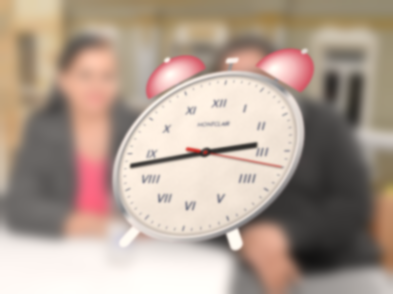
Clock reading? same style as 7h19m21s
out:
2h43m17s
